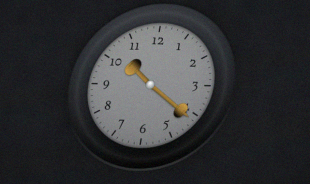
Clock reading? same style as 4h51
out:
10h21
